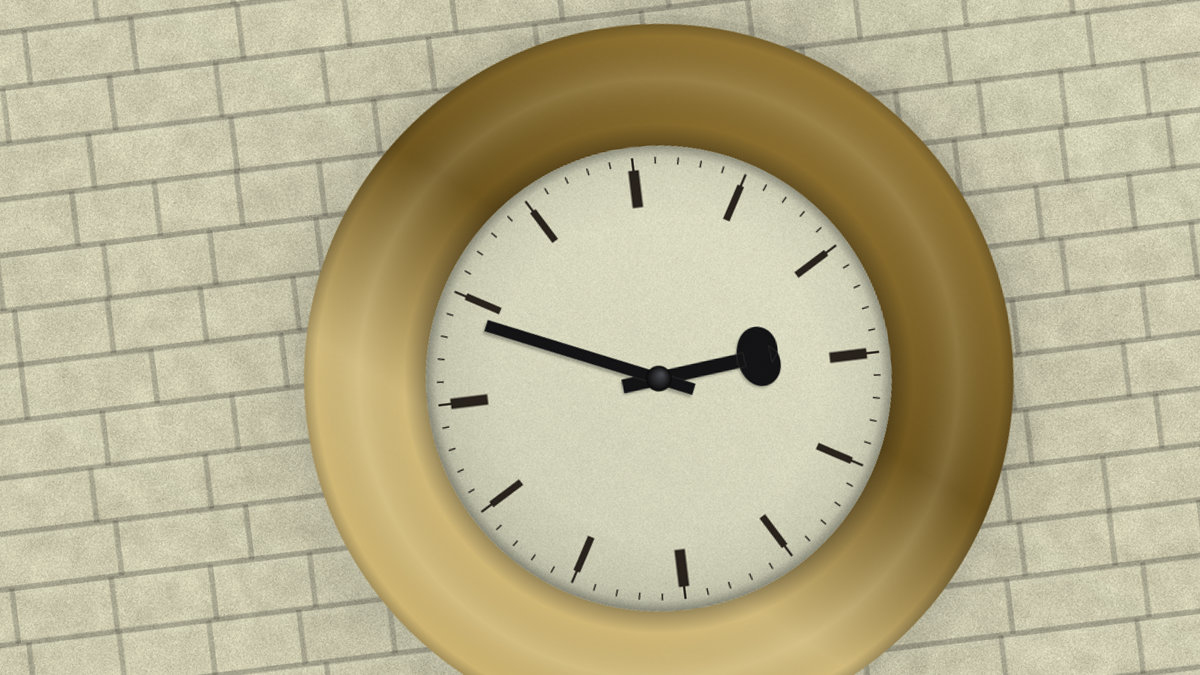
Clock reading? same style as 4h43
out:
2h49
